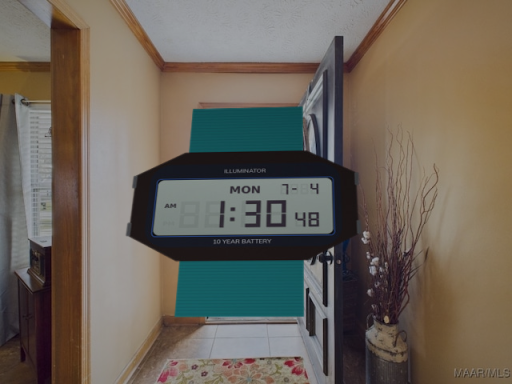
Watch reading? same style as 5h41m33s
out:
1h30m48s
